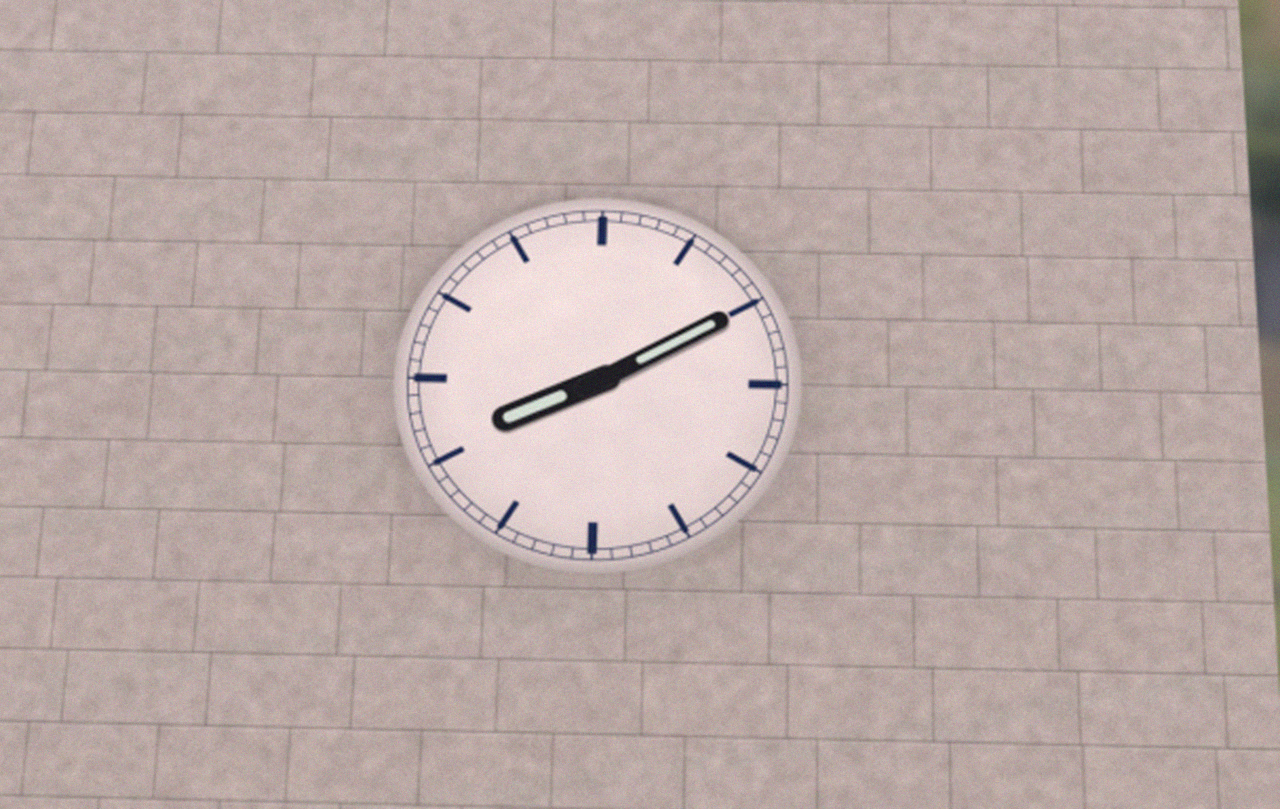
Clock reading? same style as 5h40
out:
8h10
